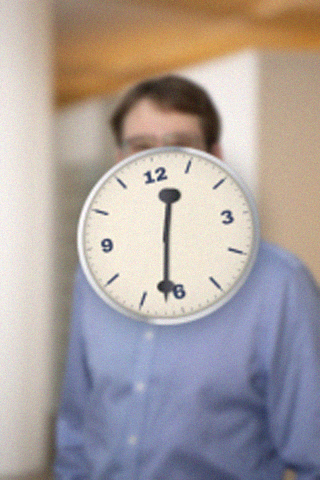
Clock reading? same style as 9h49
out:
12h32
